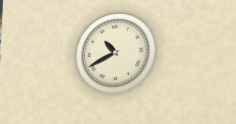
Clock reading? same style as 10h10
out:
10h41
